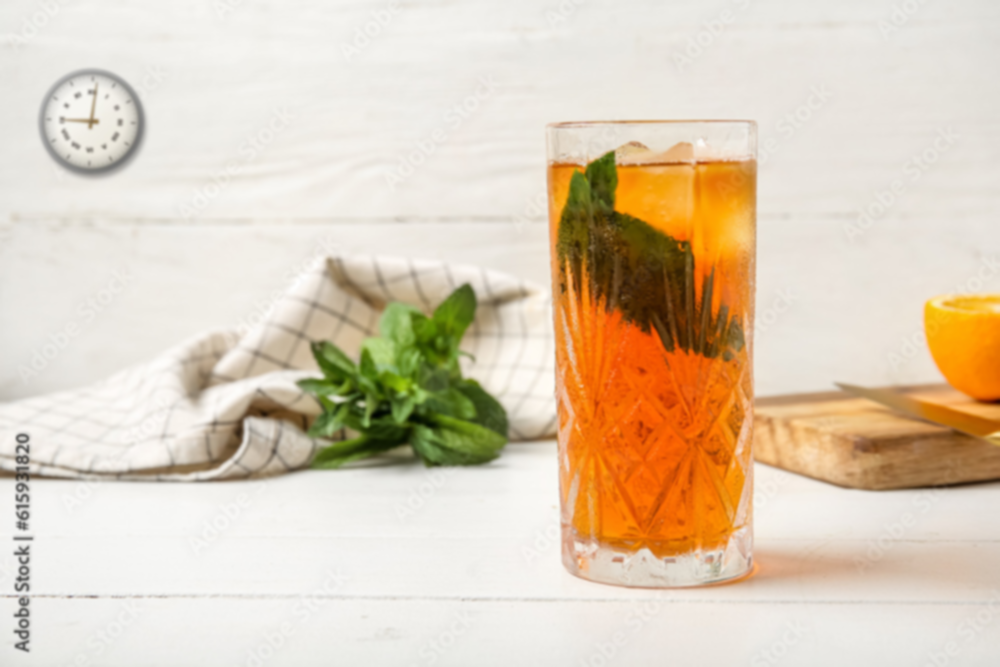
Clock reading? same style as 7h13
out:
9h01
